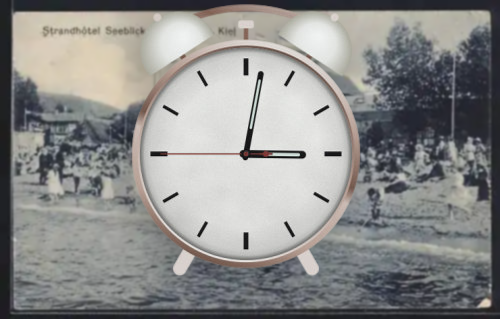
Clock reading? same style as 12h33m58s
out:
3h01m45s
